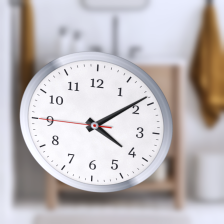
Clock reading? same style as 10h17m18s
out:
4h08m45s
